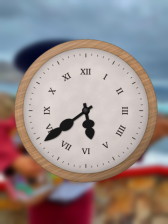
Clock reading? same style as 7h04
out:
5h39
